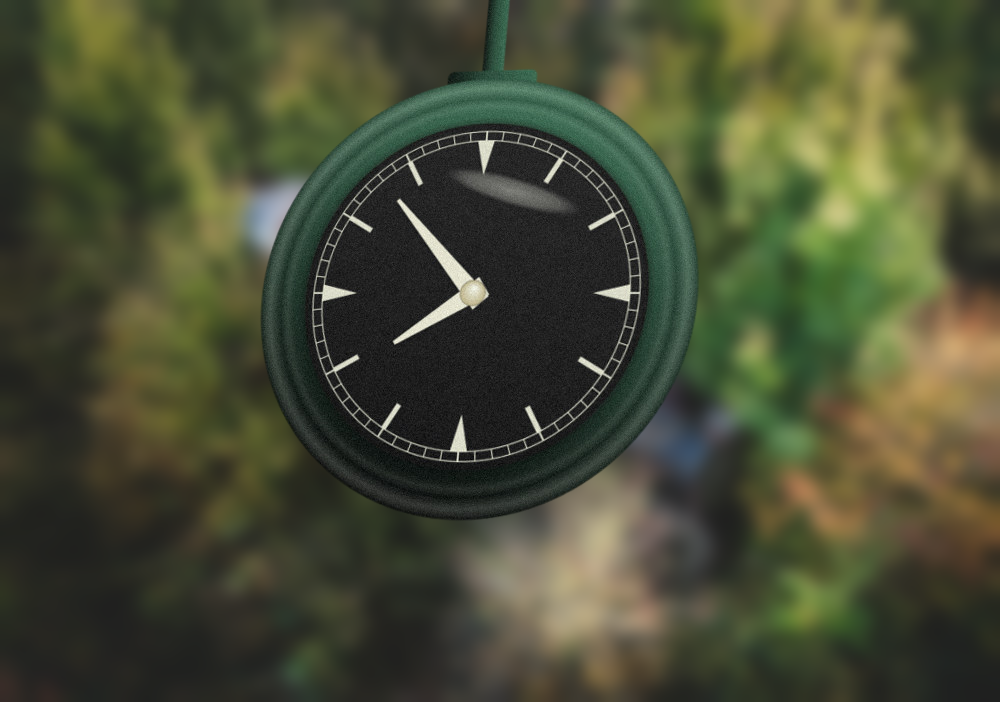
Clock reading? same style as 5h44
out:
7h53
